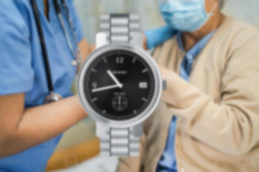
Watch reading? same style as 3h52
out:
10h43
